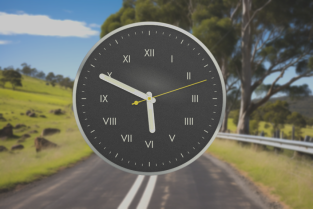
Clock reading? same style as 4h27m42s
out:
5h49m12s
